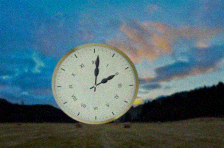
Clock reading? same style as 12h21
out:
2h01
